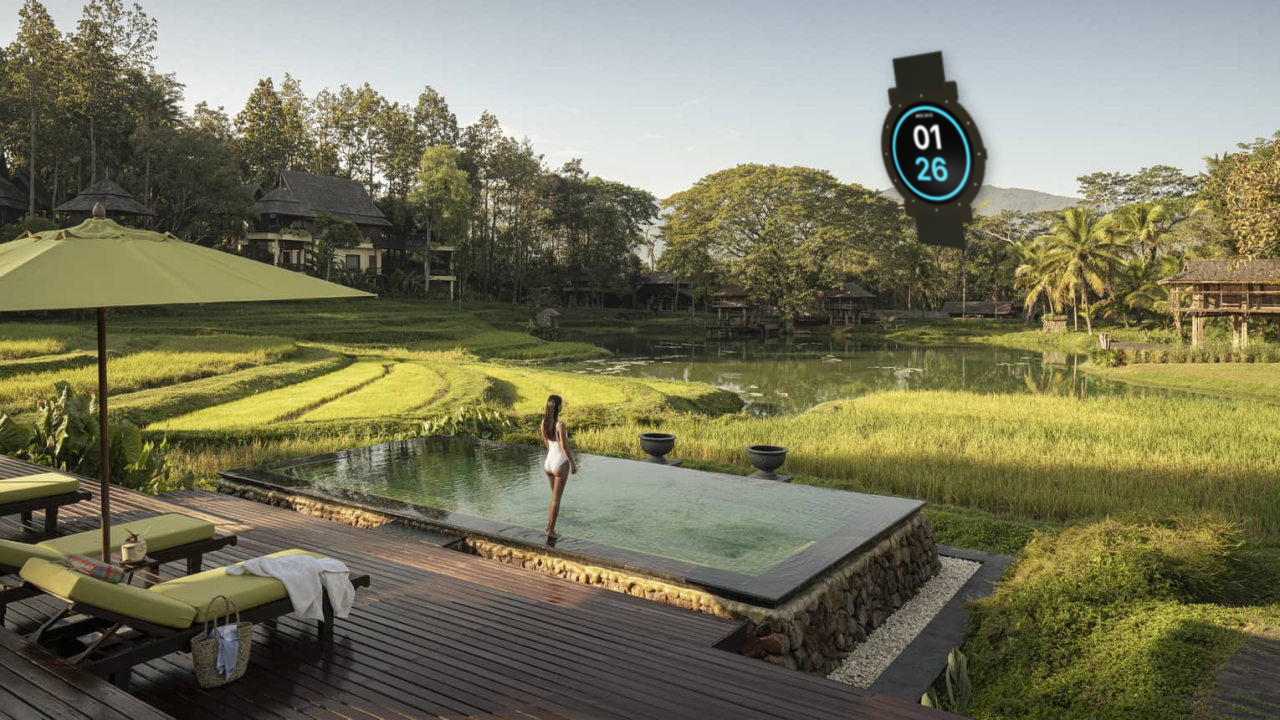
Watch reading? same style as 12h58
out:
1h26
